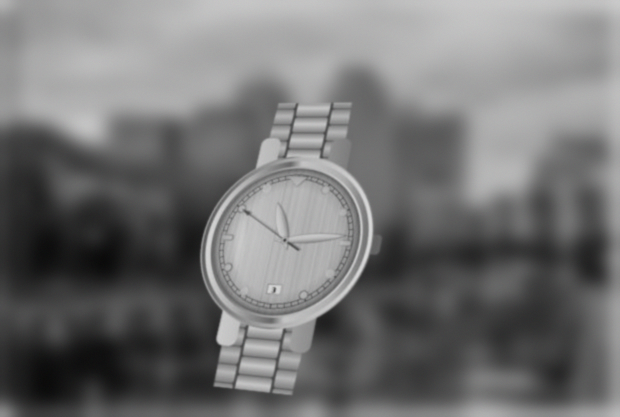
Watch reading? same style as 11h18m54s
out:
11h13m50s
